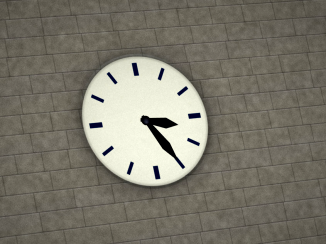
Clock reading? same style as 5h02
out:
3h25
